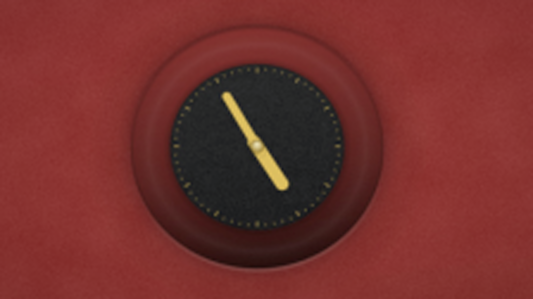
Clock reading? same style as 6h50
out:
4h55
